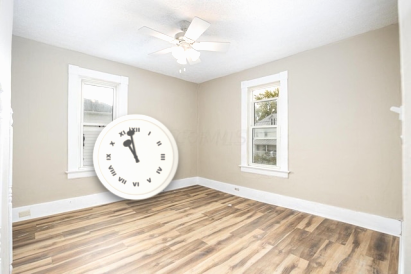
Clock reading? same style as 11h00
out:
10h58
